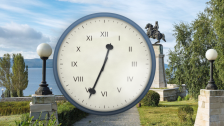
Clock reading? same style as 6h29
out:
12h34
